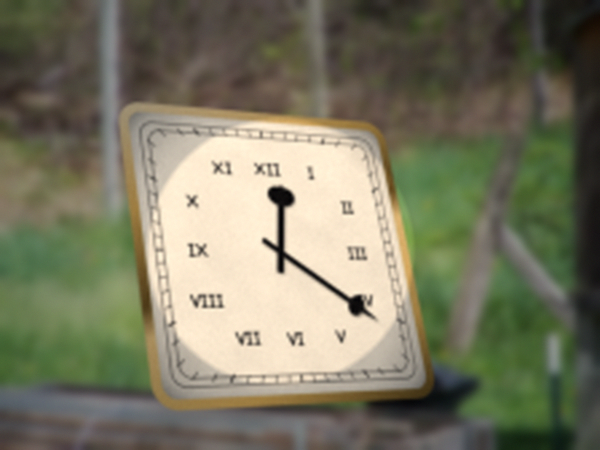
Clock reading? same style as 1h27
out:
12h21
